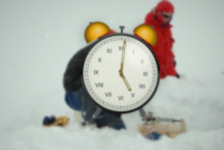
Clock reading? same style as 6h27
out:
5h01
